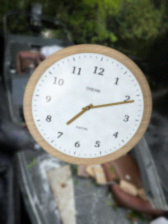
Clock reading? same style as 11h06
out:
7h11
